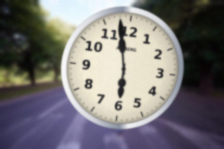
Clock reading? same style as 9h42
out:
5h58
